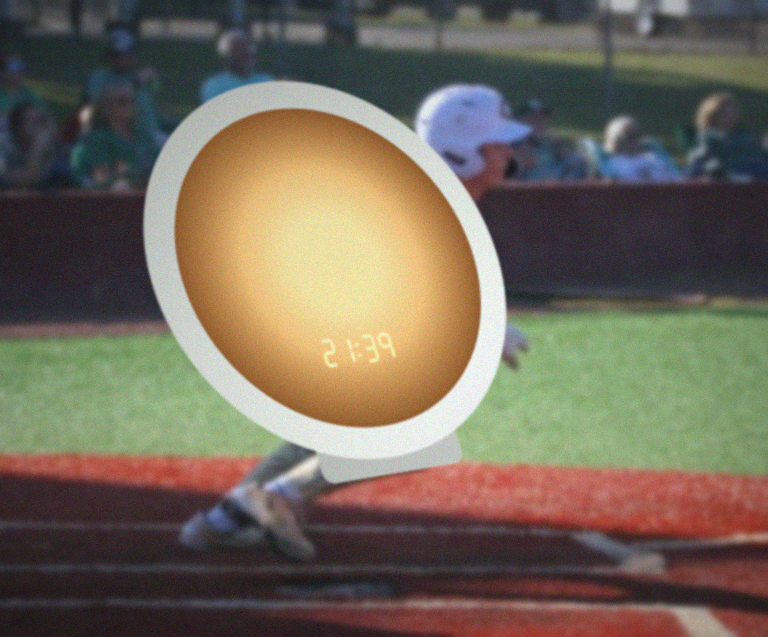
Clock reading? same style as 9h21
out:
21h39
